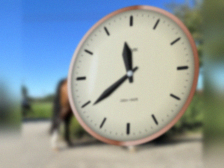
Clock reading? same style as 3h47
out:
11h39
